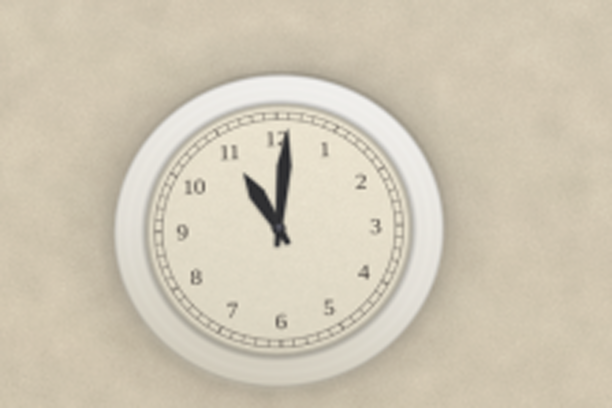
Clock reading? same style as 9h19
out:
11h01
